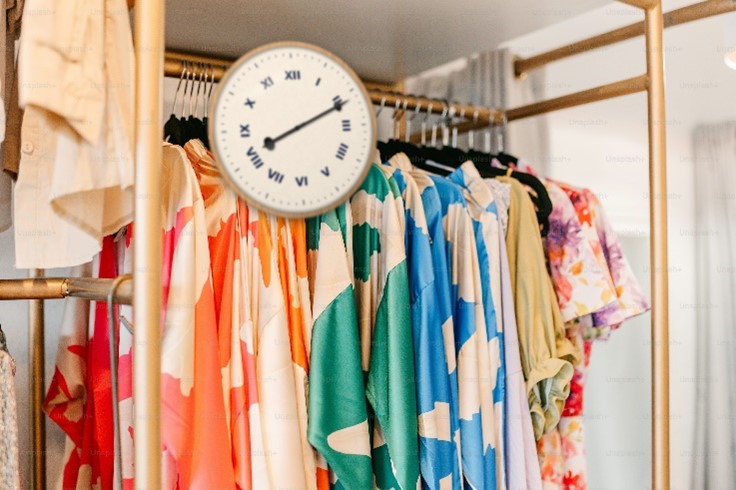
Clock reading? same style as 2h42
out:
8h11
